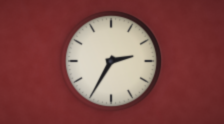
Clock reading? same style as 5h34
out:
2h35
